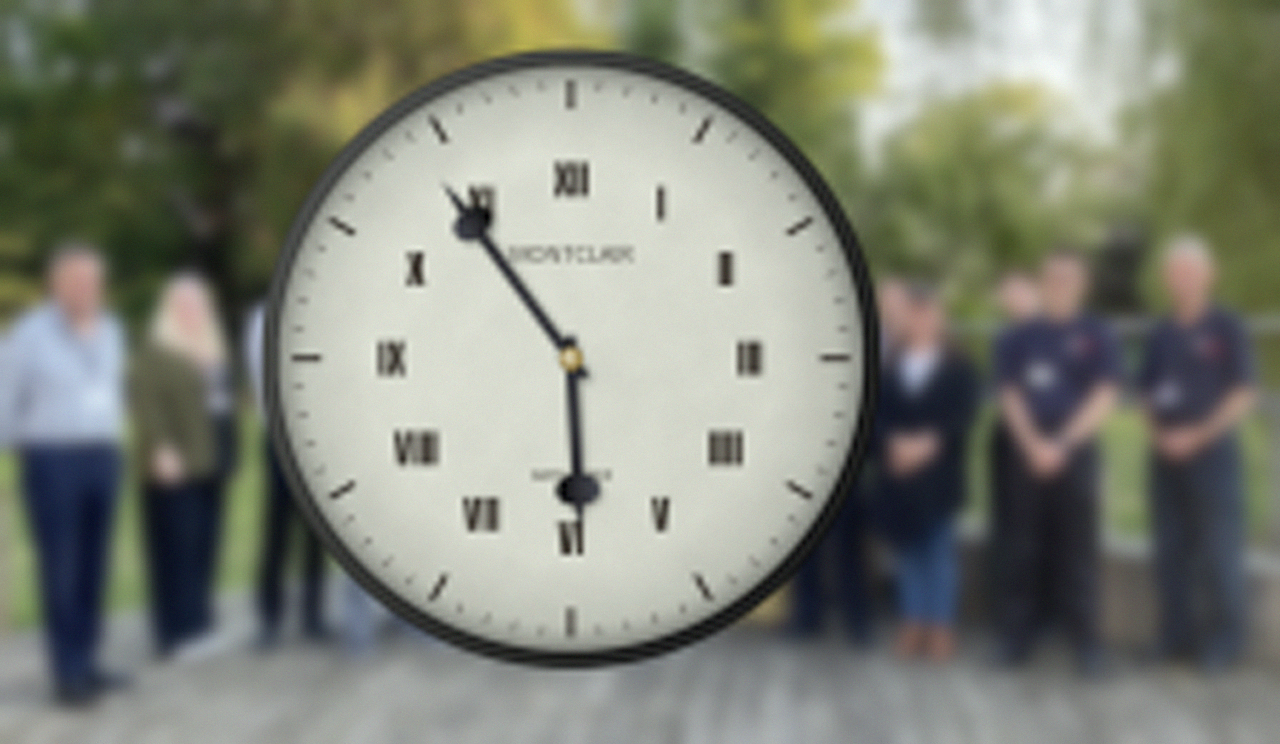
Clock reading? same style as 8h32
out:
5h54
